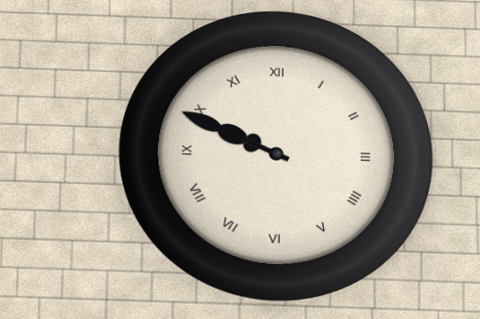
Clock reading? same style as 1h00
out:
9h49
